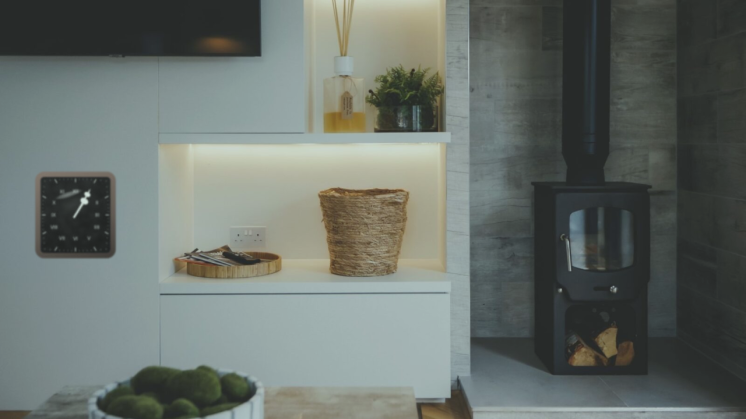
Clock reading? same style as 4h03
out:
1h05
